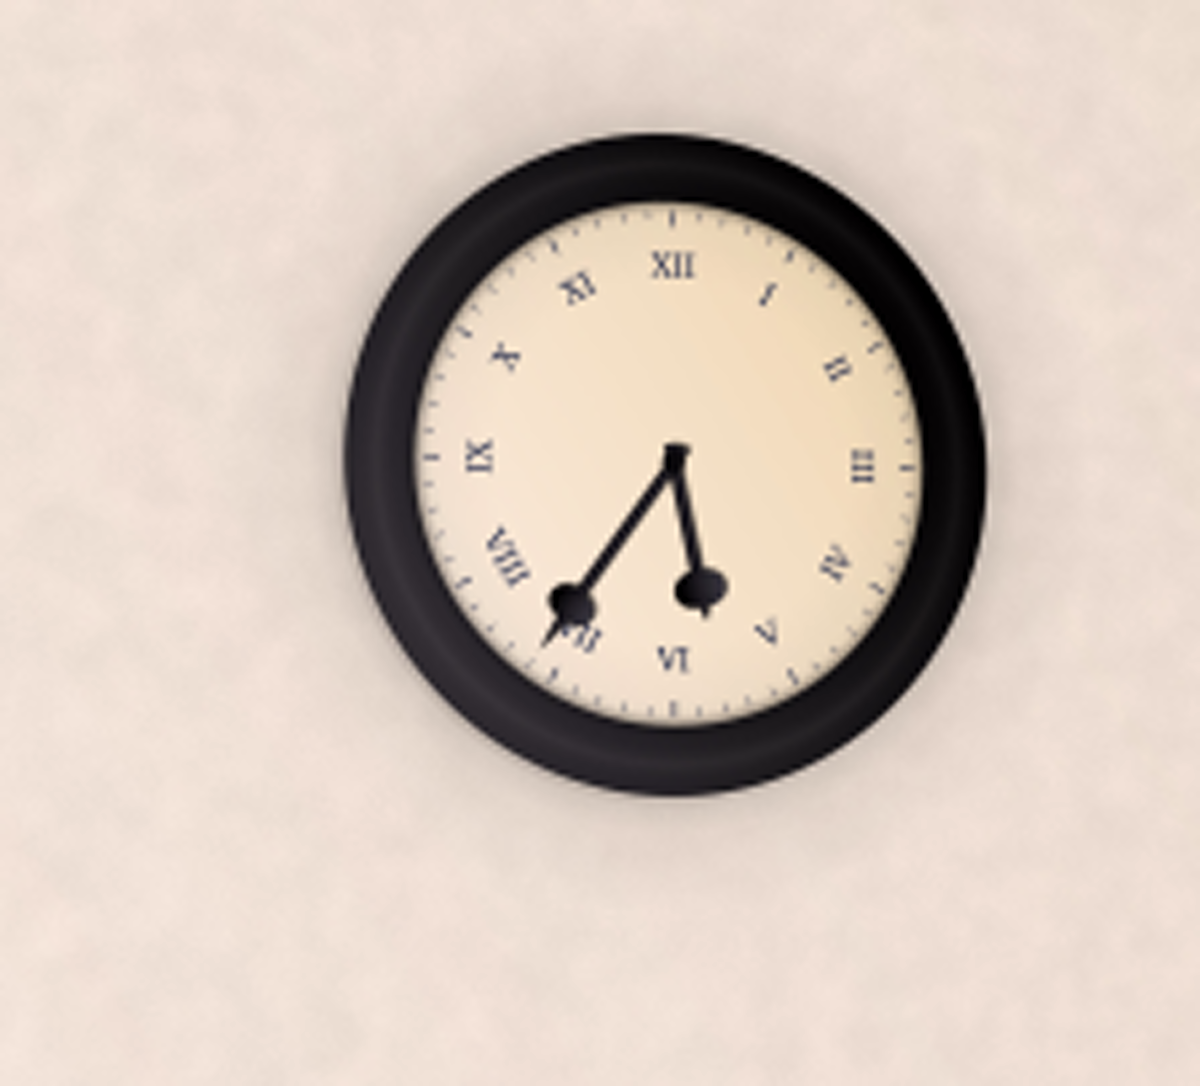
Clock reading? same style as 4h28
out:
5h36
